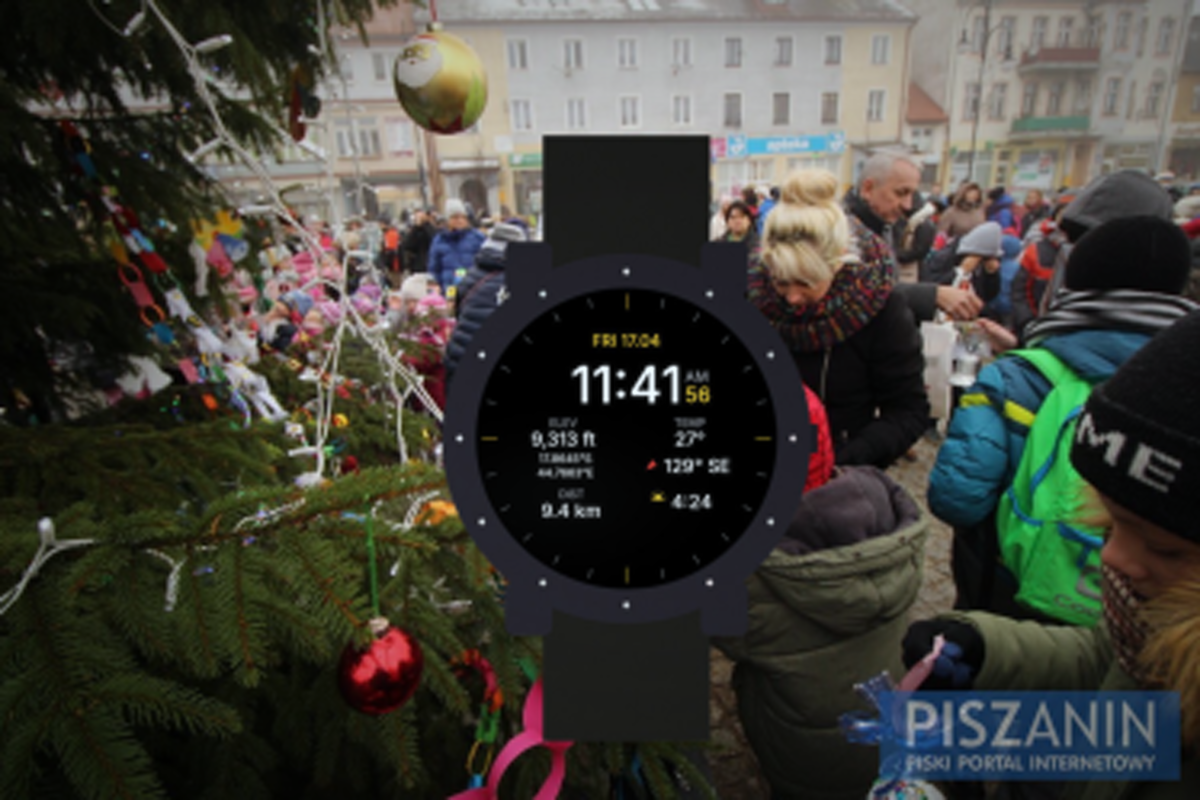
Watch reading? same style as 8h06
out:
11h41
